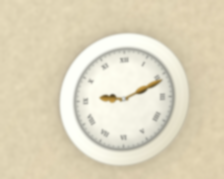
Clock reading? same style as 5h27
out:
9h11
